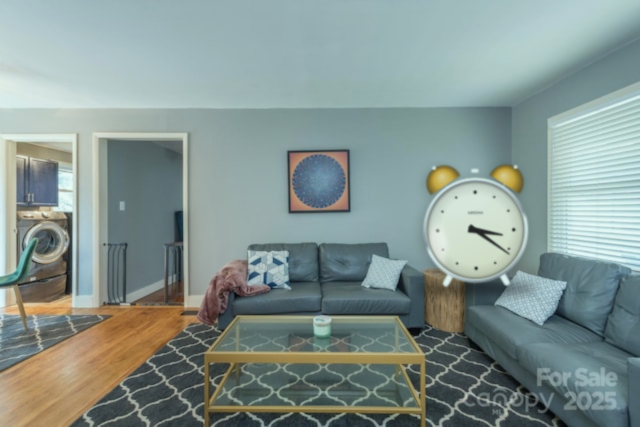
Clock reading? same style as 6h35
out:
3h21
